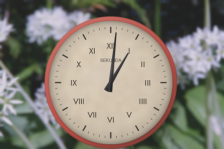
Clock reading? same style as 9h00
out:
1h01
